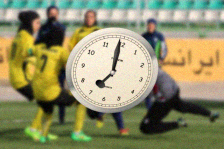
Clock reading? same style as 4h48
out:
6h59
